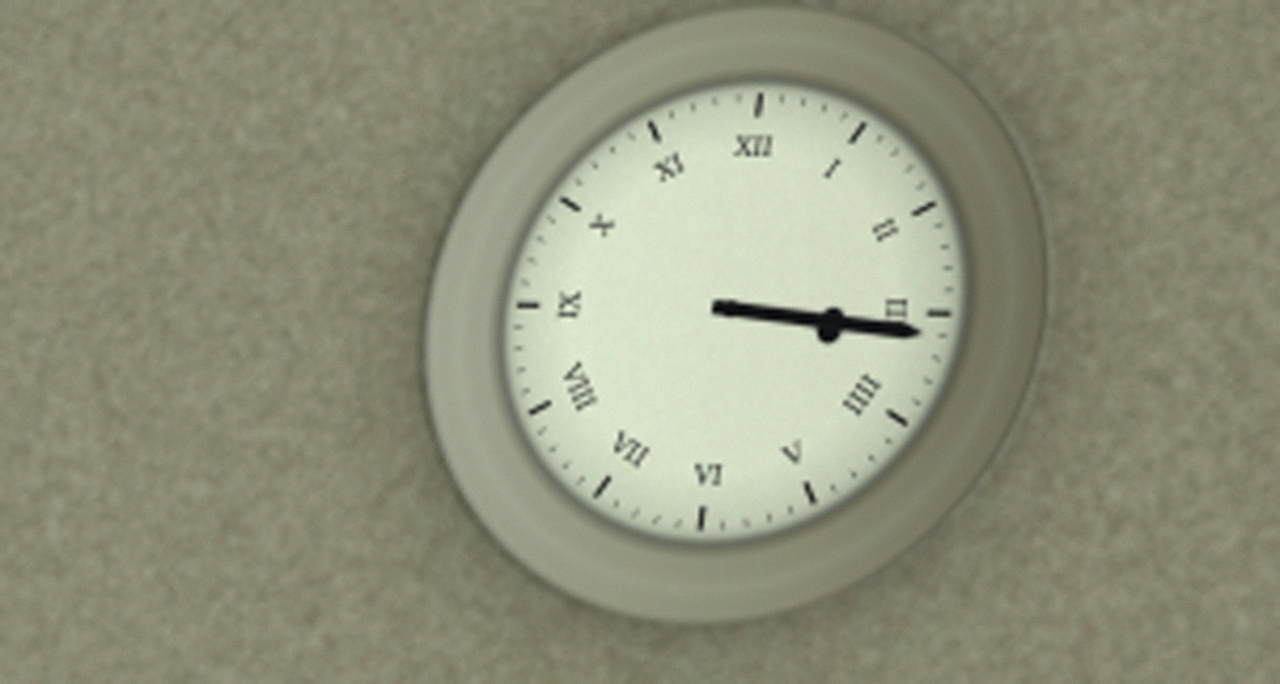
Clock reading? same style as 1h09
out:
3h16
